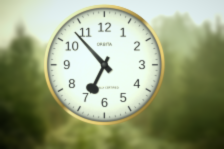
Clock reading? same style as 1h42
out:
6h53
